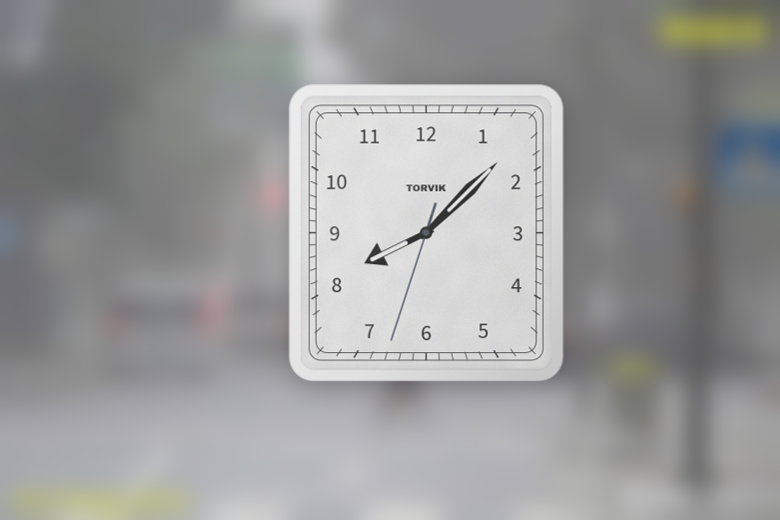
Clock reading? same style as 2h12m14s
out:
8h07m33s
